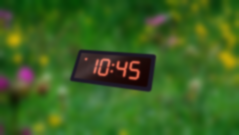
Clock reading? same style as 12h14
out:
10h45
